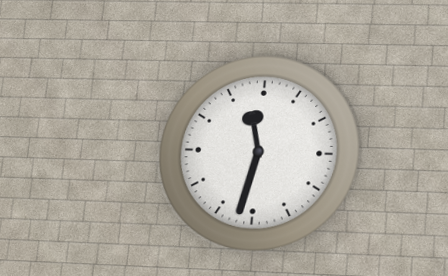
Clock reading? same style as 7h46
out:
11h32
